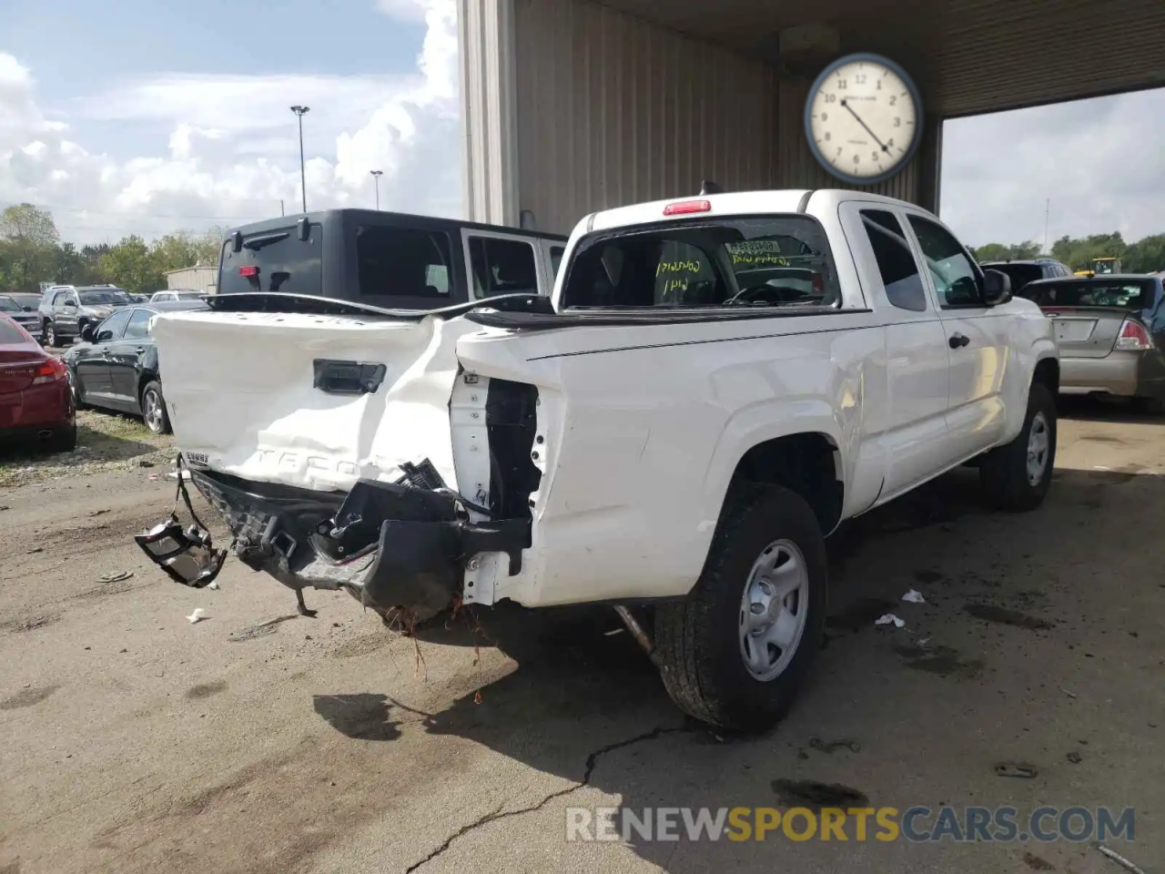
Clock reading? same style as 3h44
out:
10h22
